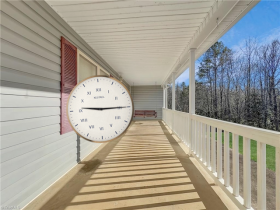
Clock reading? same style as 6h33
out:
9h15
